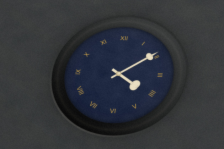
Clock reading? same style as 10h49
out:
4h09
